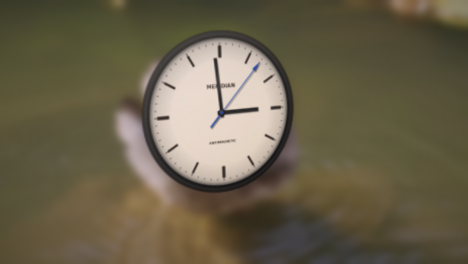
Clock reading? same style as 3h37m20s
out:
2h59m07s
